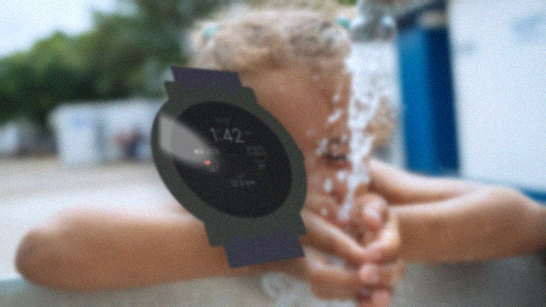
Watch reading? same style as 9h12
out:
1h42
